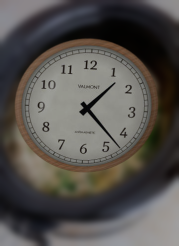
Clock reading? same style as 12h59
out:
1h23
